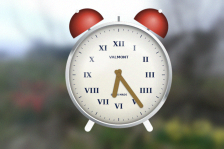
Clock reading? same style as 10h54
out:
6h24
